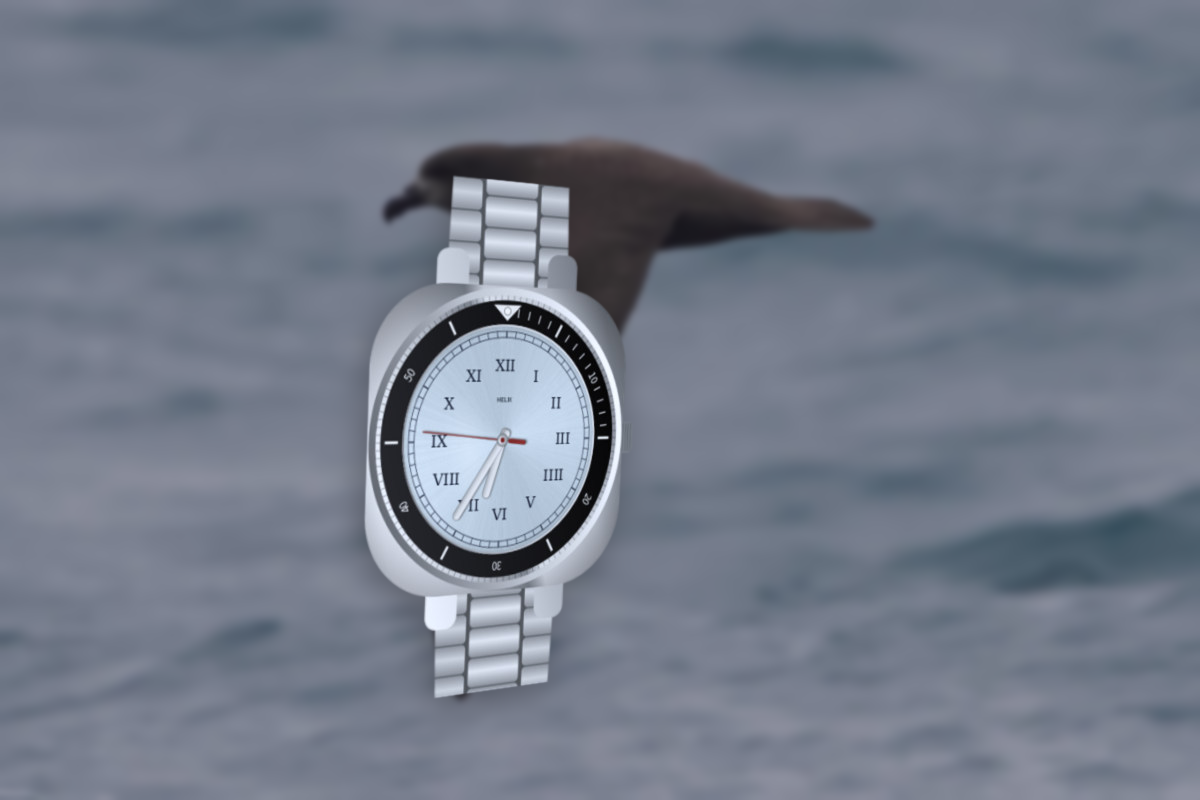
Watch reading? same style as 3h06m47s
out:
6h35m46s
